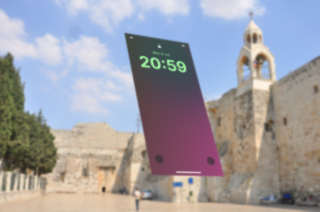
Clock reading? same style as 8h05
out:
20h59
